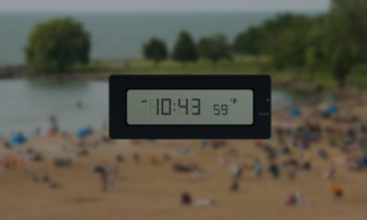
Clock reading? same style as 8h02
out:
10h43
